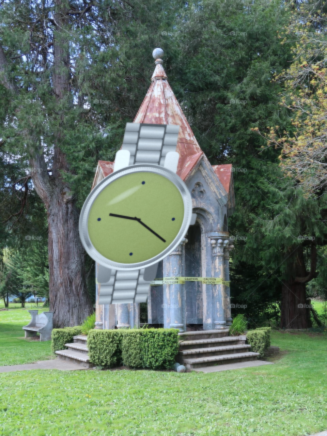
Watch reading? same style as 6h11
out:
9h21
